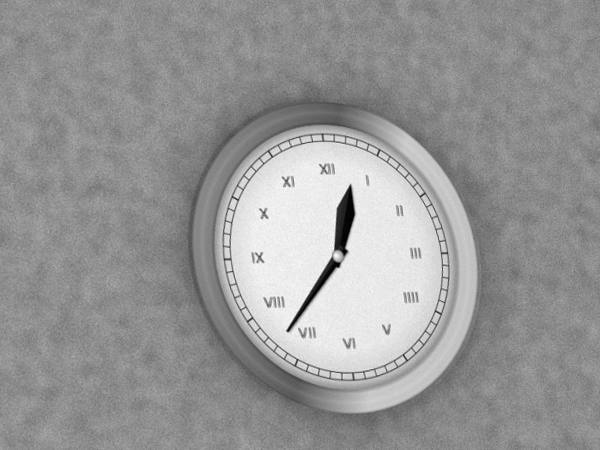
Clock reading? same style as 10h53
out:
12h37
